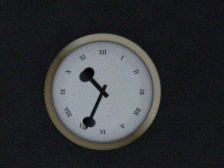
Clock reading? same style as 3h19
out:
10h34
